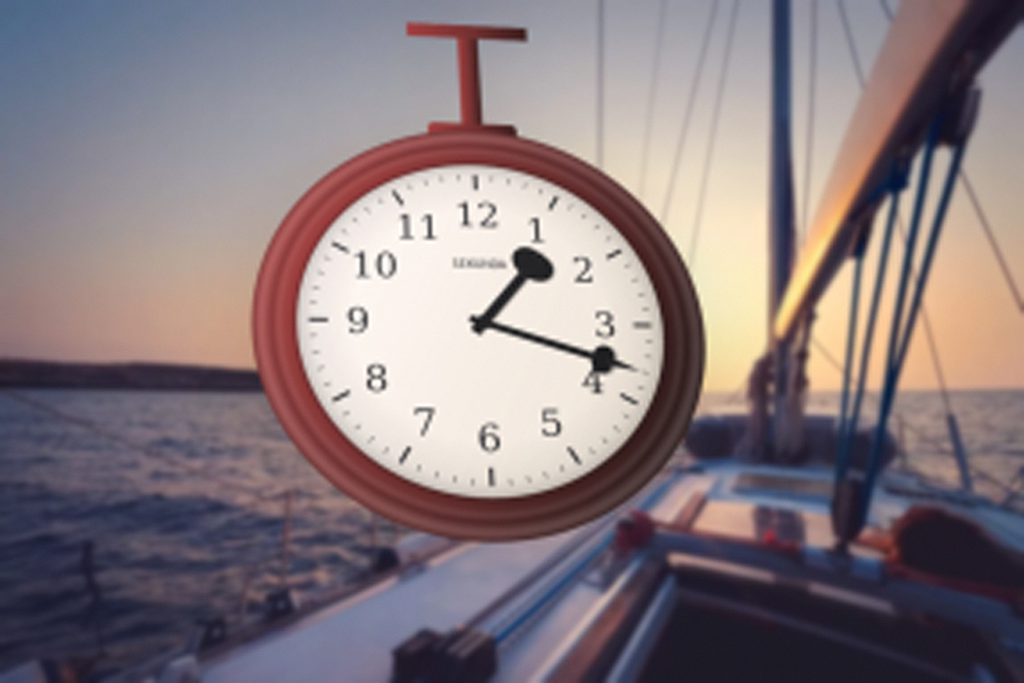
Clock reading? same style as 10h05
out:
1h18
